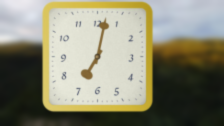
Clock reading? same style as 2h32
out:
7h02
